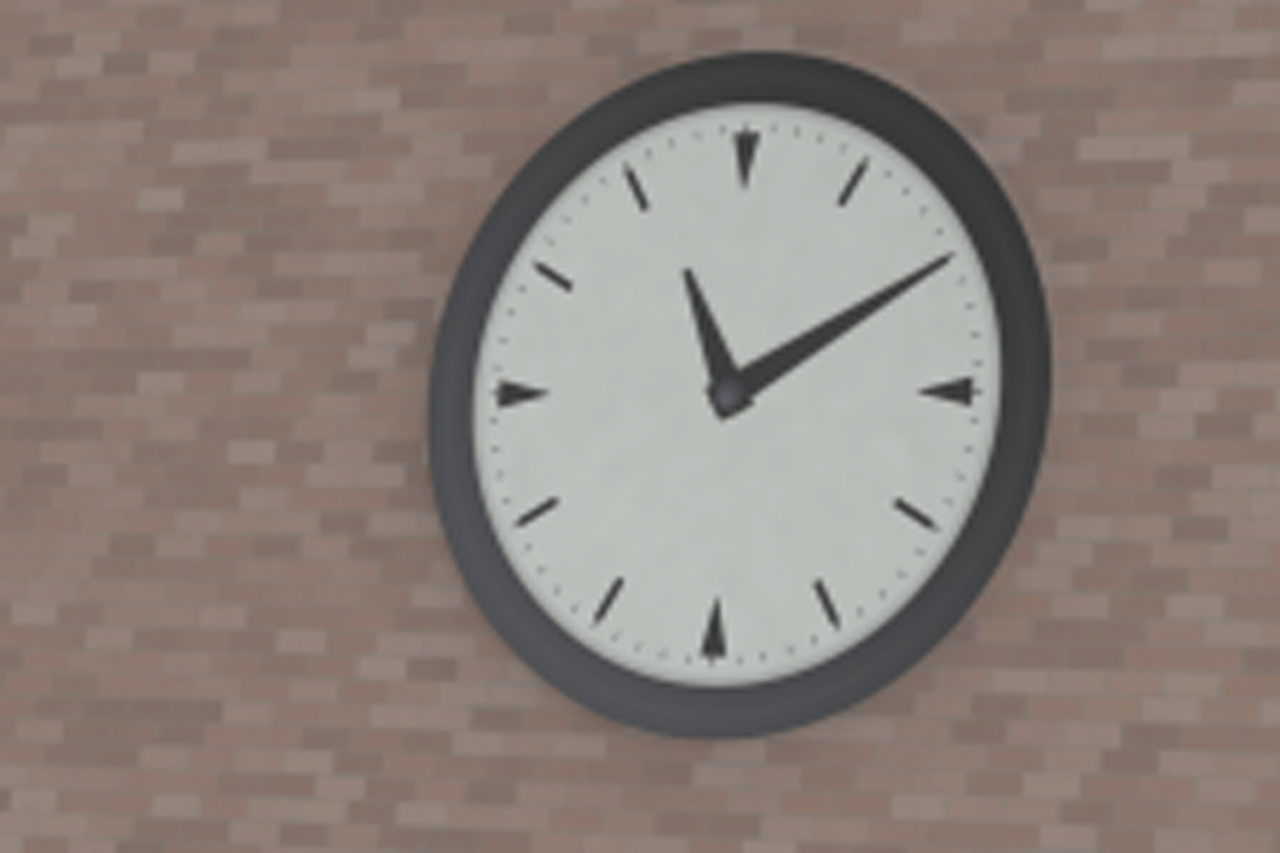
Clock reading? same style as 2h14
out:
11h10
